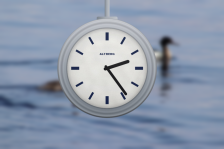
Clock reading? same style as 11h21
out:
2h24
